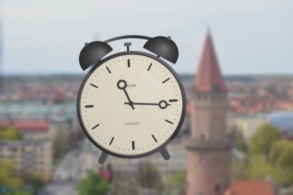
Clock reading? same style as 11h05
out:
11h16
